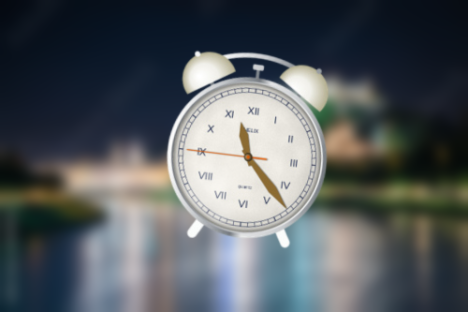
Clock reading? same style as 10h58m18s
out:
11h22m45s
